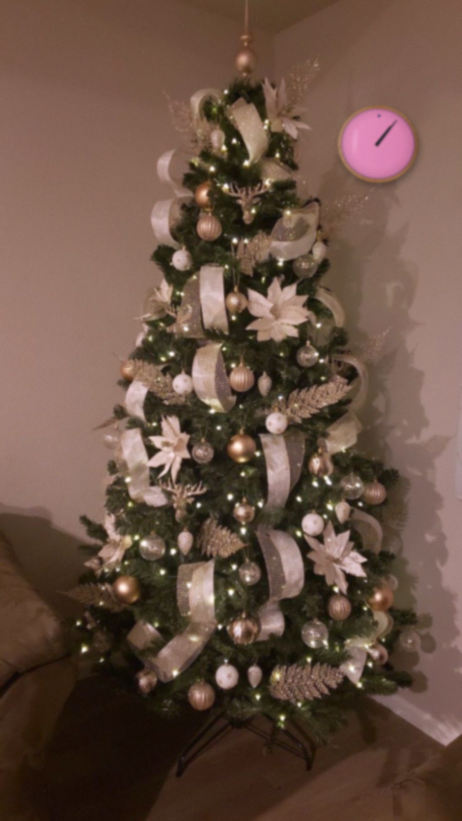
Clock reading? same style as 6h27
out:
1h06
